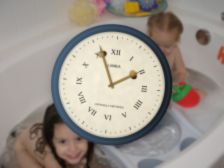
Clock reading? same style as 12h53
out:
1h56
